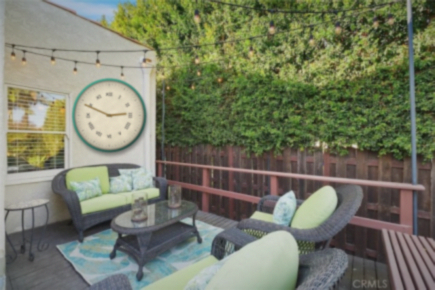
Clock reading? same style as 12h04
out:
2h49
